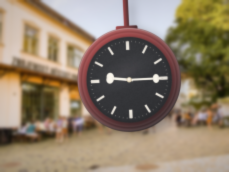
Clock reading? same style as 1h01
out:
9h15
